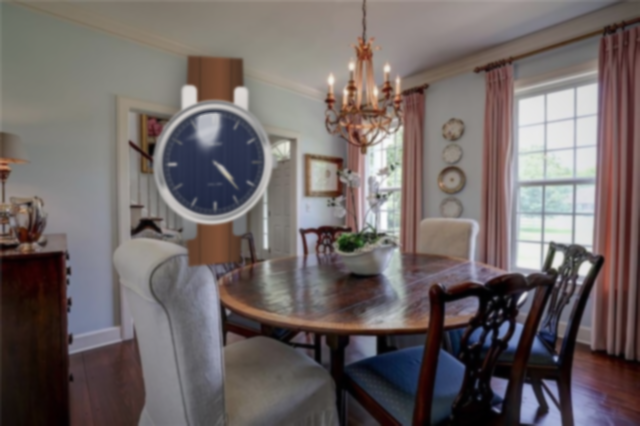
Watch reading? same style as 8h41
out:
4h23
